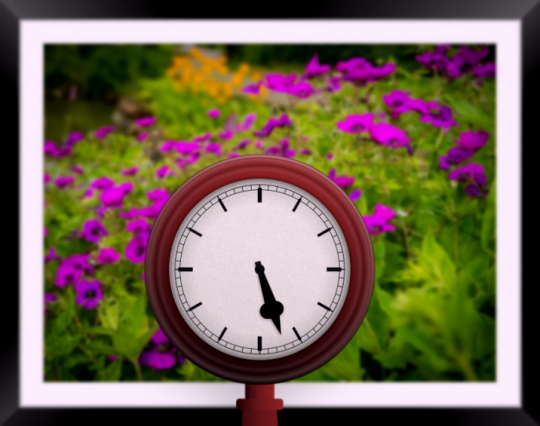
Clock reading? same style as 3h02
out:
5h27
